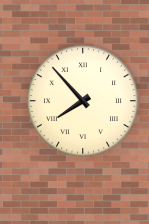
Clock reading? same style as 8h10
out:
7h53
